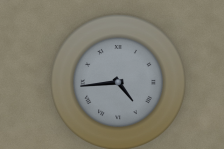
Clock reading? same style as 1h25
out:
4h44
